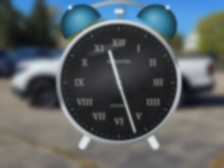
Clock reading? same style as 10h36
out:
11h27
